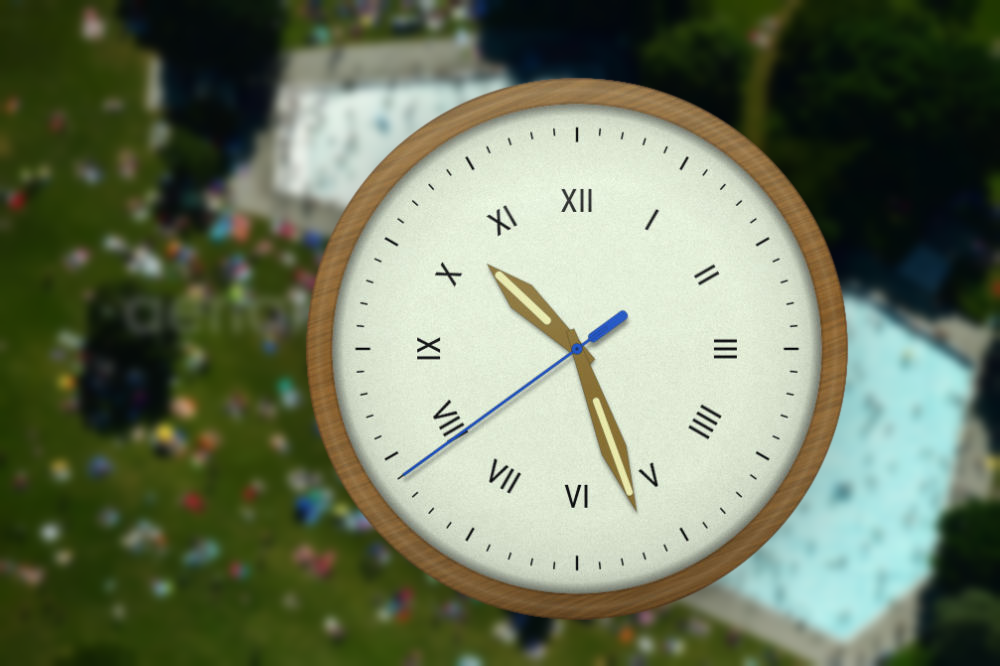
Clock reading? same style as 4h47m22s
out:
10h26m39s
